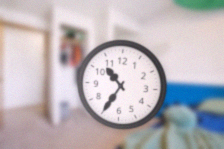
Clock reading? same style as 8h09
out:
10h35
